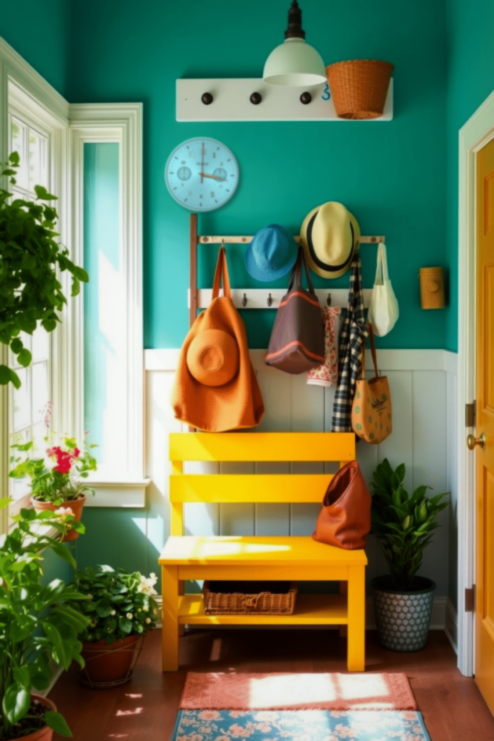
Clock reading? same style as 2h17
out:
3h17
